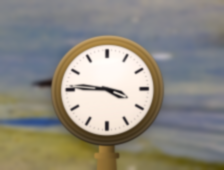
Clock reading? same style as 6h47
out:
3h46
